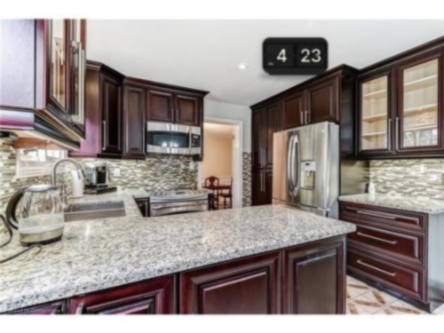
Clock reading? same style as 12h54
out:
4h23
